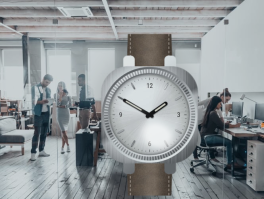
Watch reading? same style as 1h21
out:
1h50
